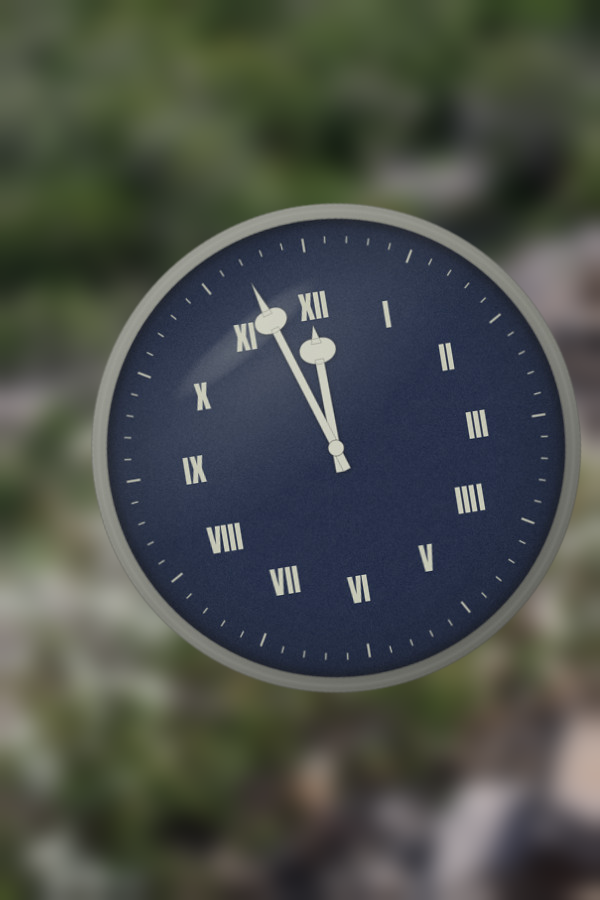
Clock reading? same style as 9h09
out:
11h57
